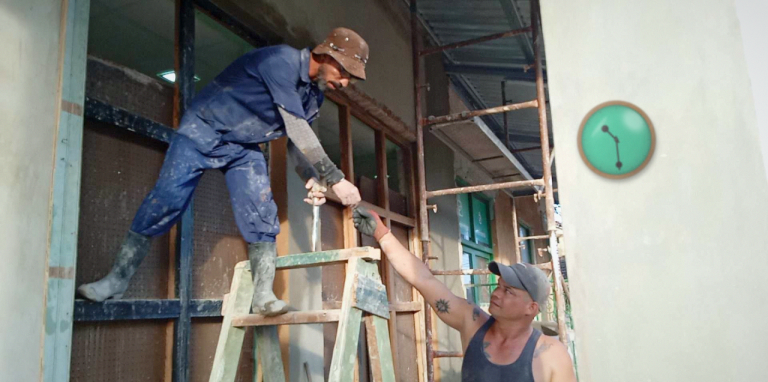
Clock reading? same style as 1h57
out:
10h29
